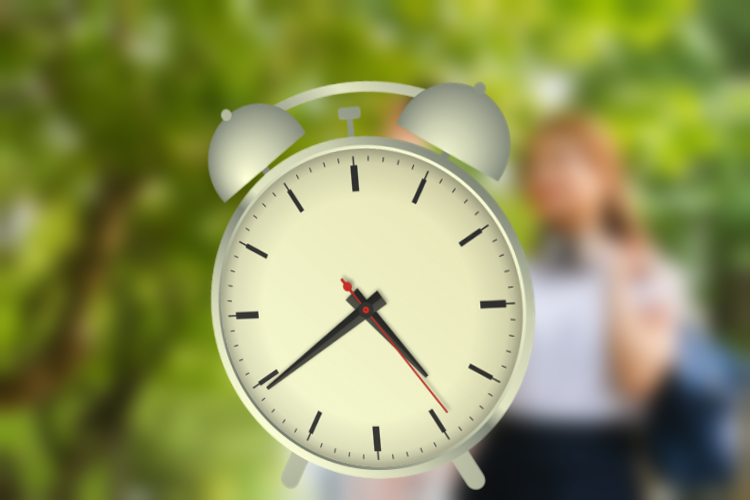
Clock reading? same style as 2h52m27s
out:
4h39m24s
